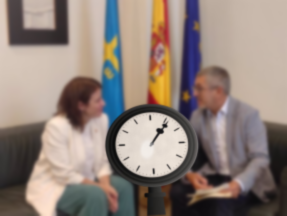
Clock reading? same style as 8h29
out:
1h06
